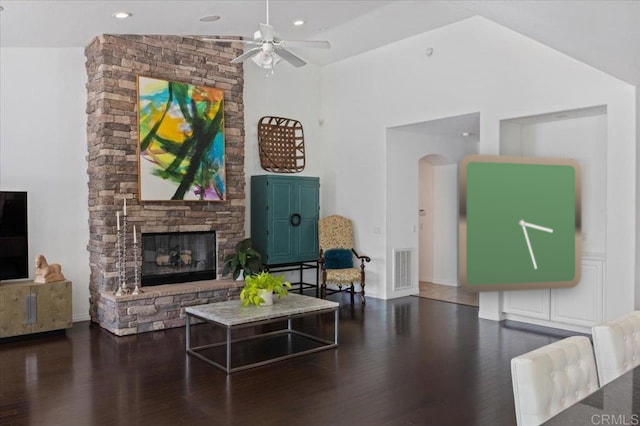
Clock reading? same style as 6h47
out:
3h27
